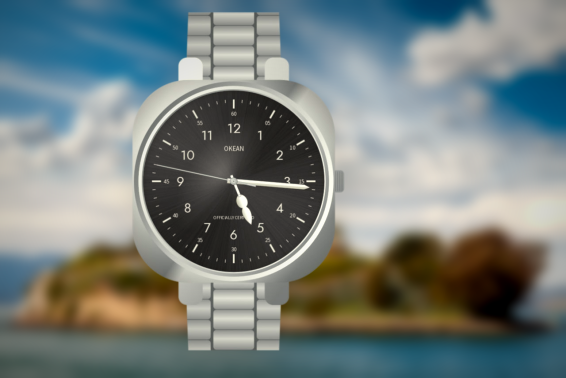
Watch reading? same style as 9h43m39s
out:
5h15m47s
